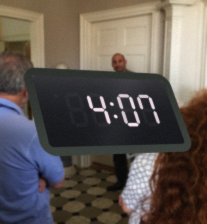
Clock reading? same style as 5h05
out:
4h07
